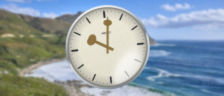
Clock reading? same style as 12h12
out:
10h01
